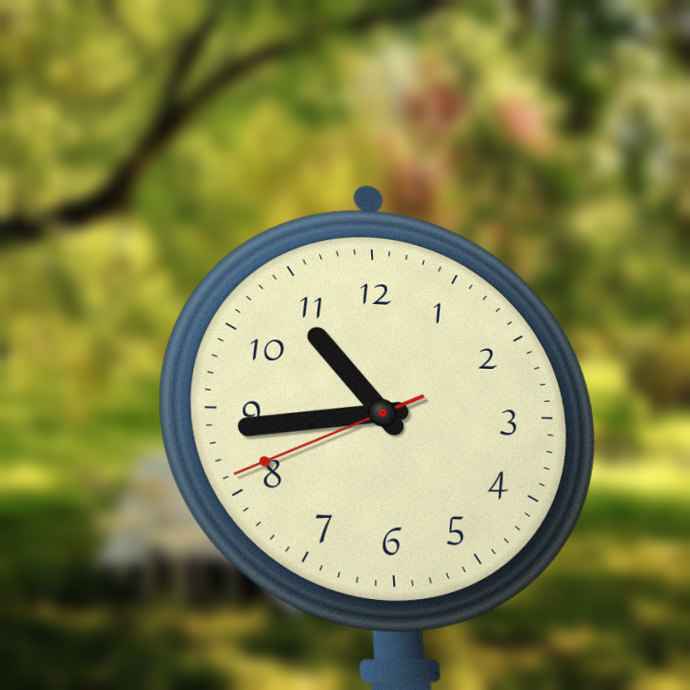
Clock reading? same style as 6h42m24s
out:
10h43m41s
